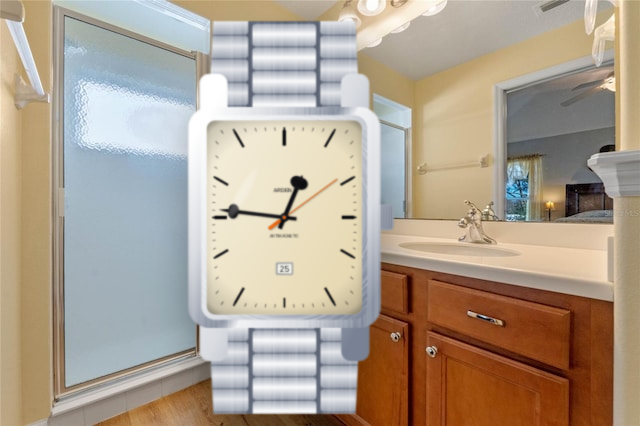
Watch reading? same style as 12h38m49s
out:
12h46m09s
